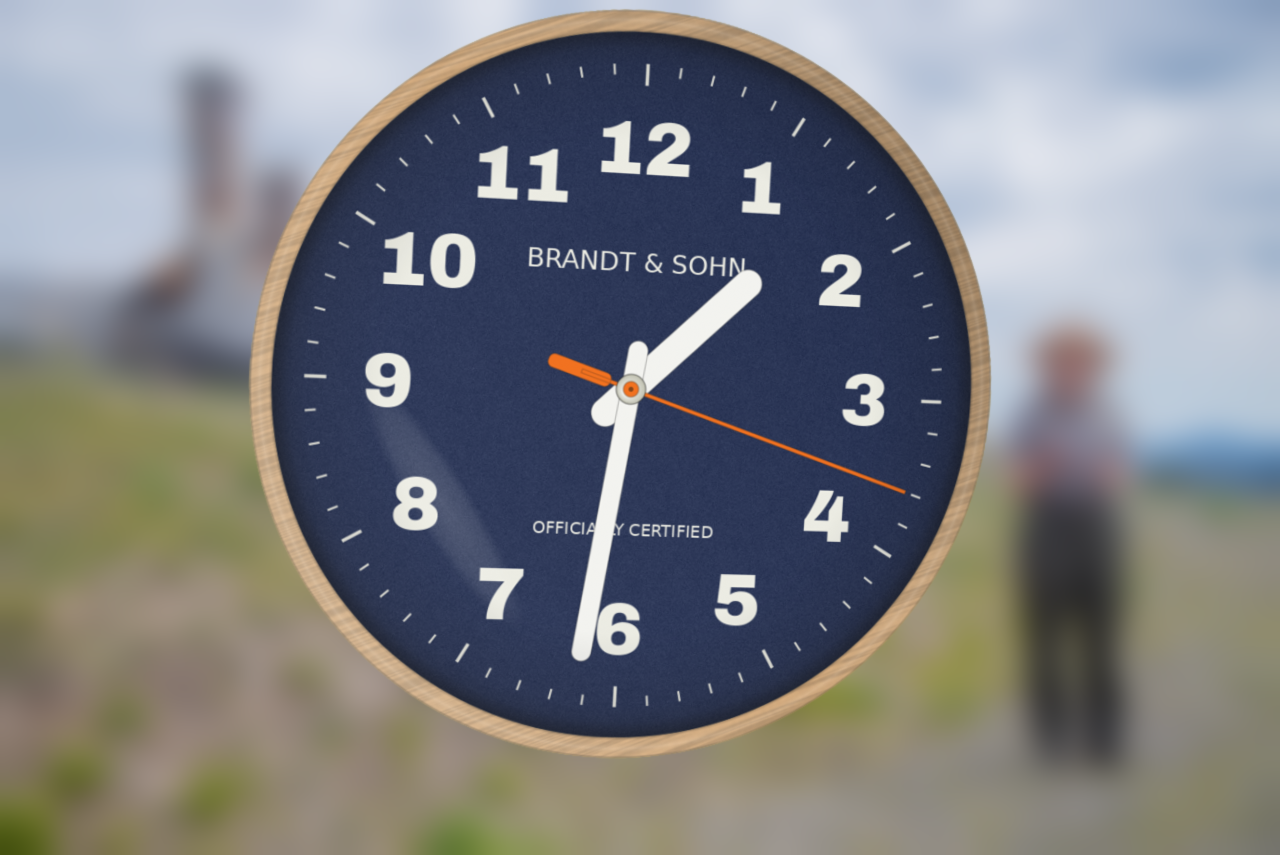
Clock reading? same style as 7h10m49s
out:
1h31m18s
